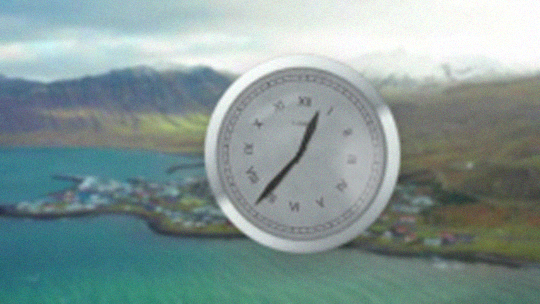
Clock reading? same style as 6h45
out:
12h36
